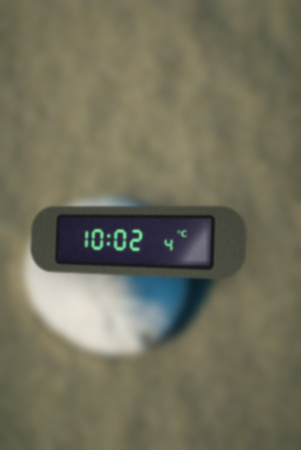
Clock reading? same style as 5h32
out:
10h02
